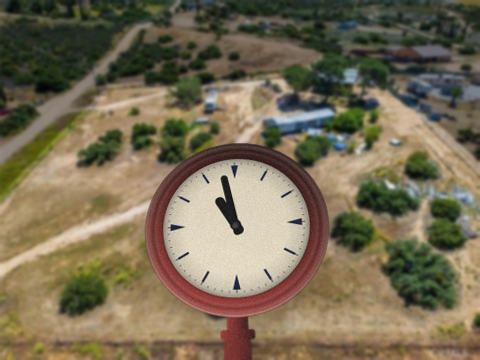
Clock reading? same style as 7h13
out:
10h58
